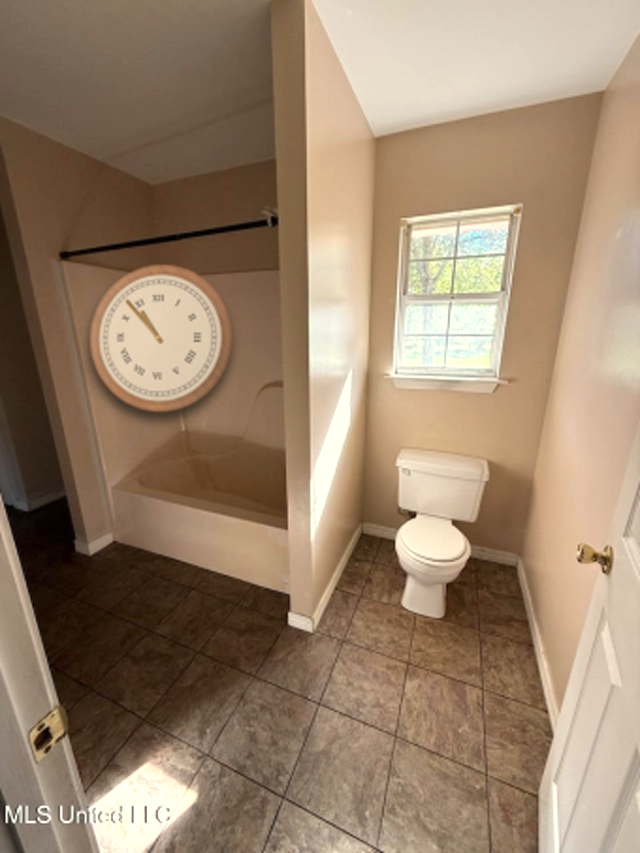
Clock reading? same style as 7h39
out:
10h53
